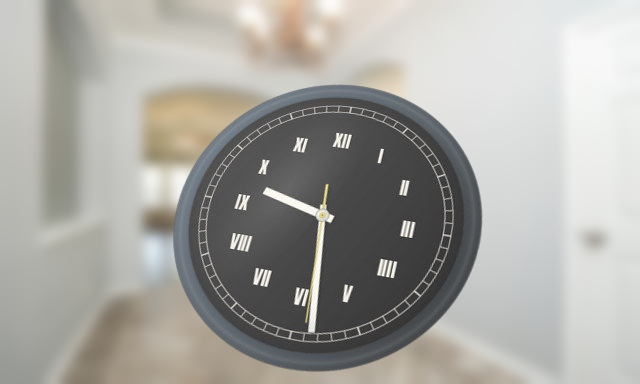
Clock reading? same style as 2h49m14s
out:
9h28m29s
